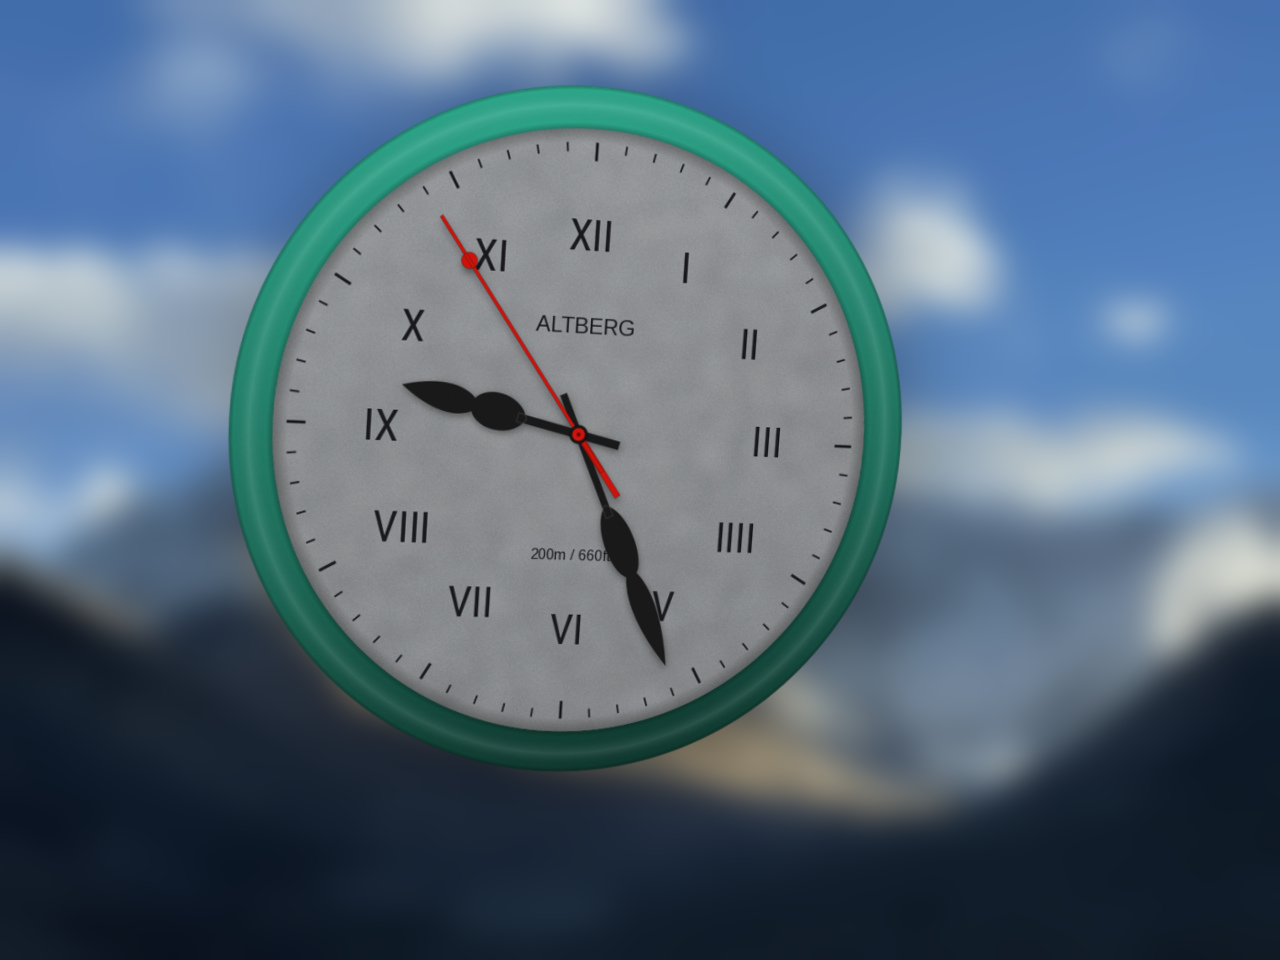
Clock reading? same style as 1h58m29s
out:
9h25m54s
